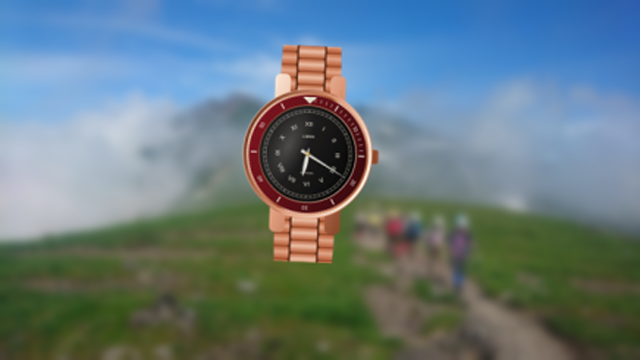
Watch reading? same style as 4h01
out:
6h20
